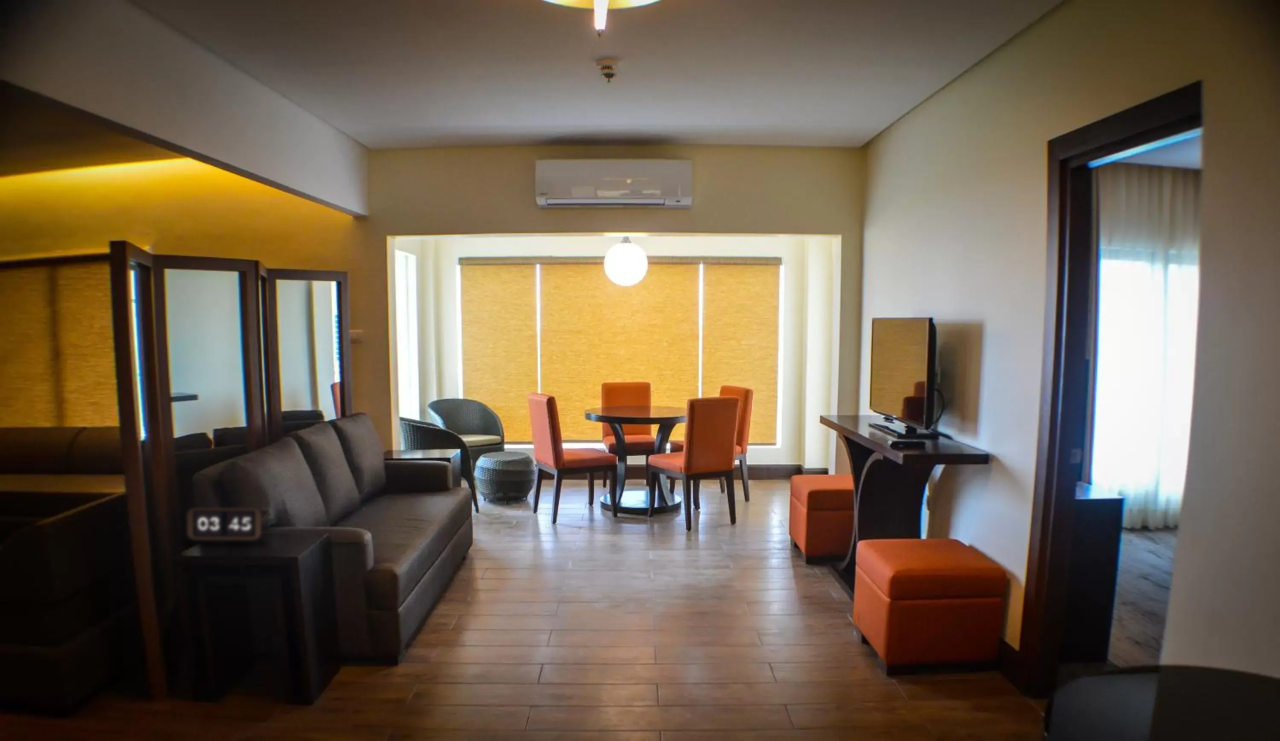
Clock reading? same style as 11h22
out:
3h45
